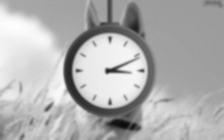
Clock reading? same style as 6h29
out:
3h11
